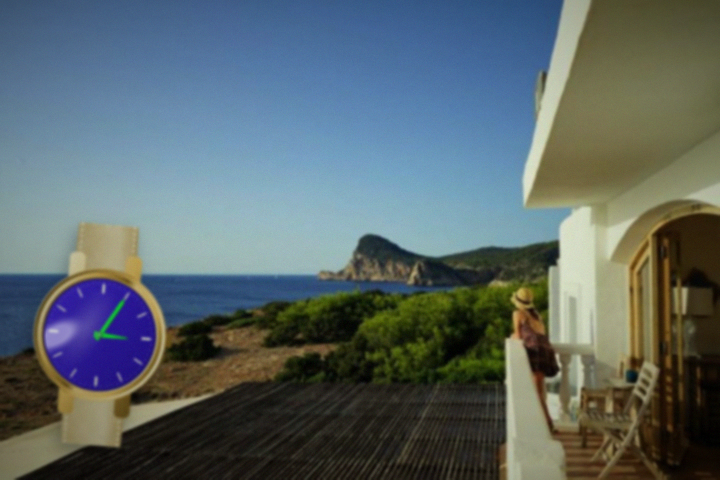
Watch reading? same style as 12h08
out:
3h05
